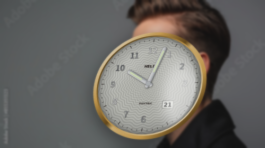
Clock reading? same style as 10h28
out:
10h03
